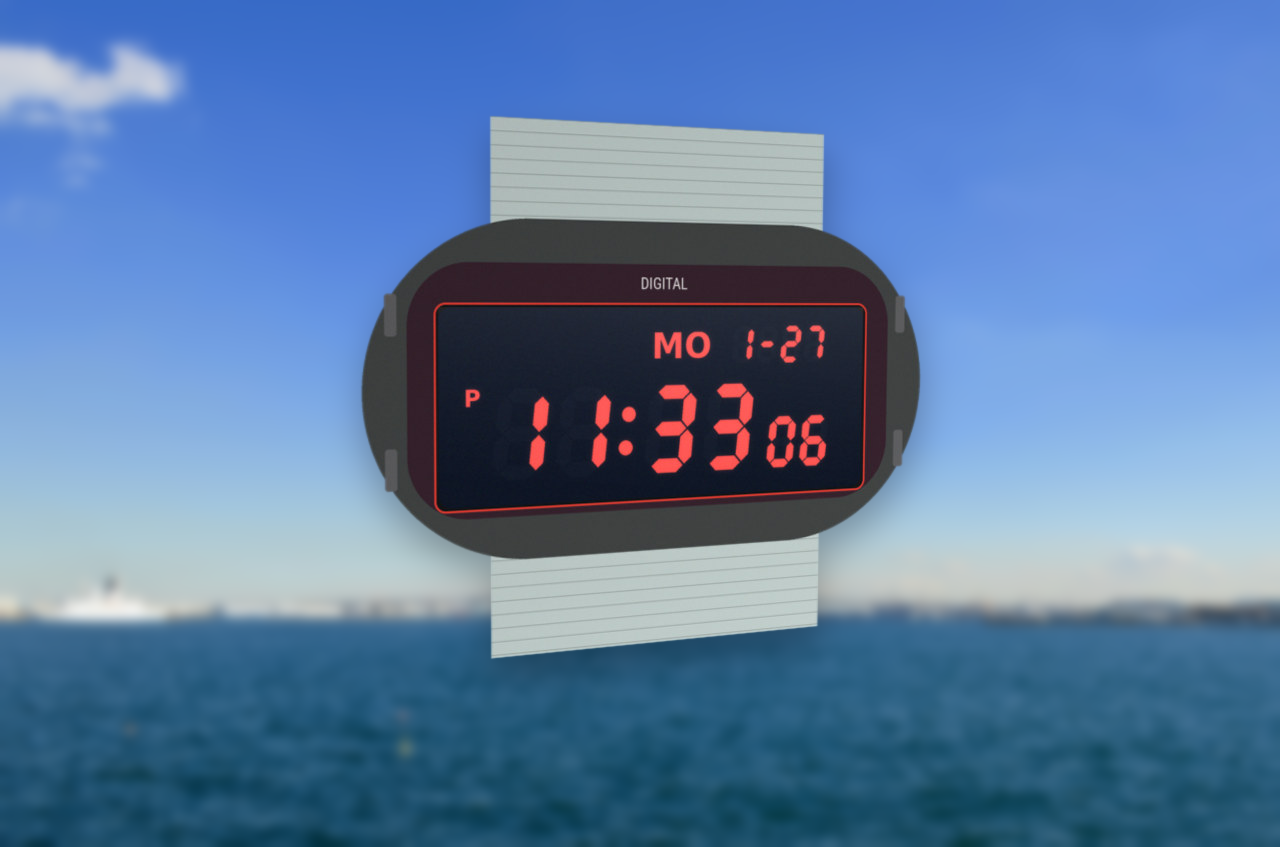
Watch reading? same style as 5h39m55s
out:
11h33m06s
